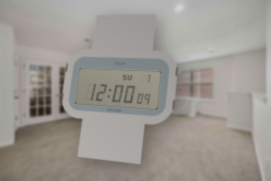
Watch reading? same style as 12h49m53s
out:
12h00m09s
